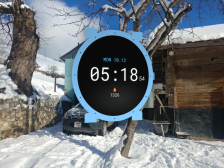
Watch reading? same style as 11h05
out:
5h18
